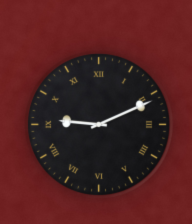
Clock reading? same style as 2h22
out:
9h11
